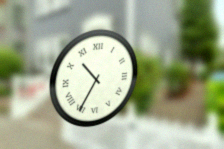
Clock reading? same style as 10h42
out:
10h35
